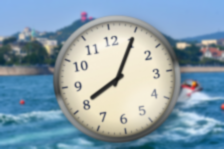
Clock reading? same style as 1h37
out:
8h05
